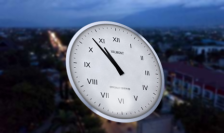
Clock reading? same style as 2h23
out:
10h53
